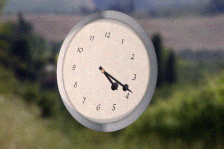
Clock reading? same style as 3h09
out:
4h19
